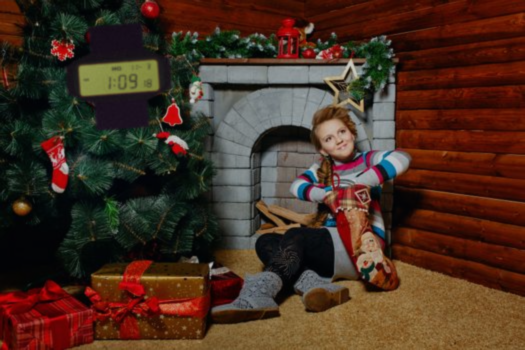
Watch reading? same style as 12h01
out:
1h09
